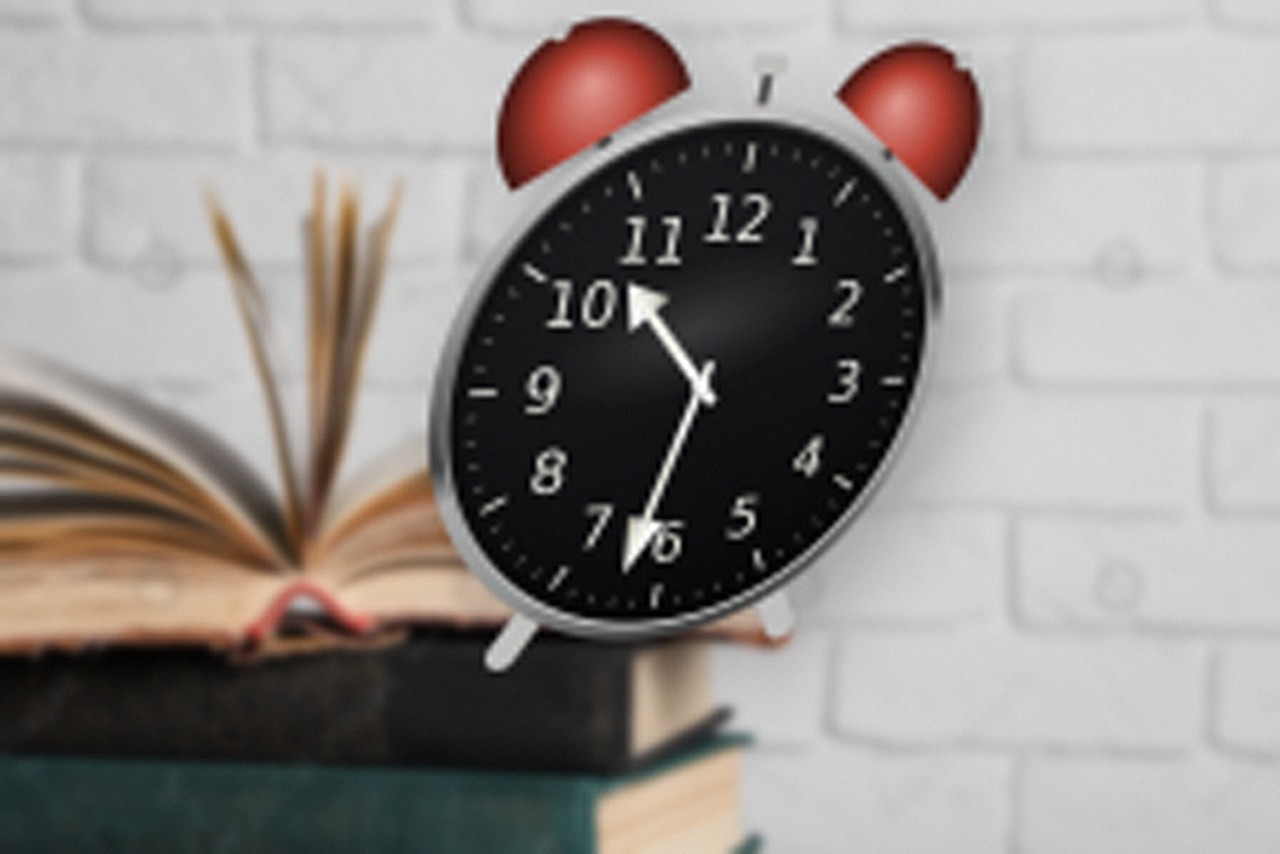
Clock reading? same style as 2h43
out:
10h32
